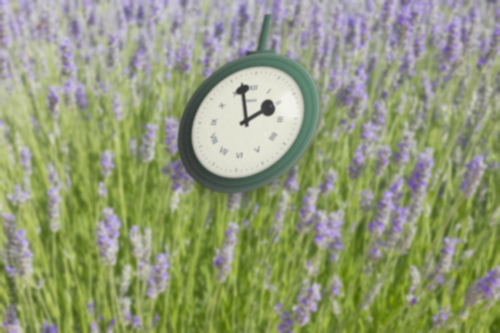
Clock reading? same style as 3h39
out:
1h57
